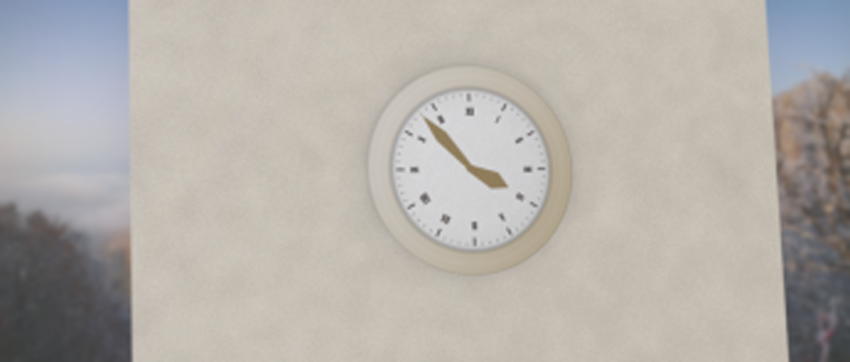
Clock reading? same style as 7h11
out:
3h53
